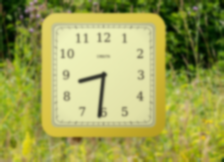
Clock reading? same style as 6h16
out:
8h31
